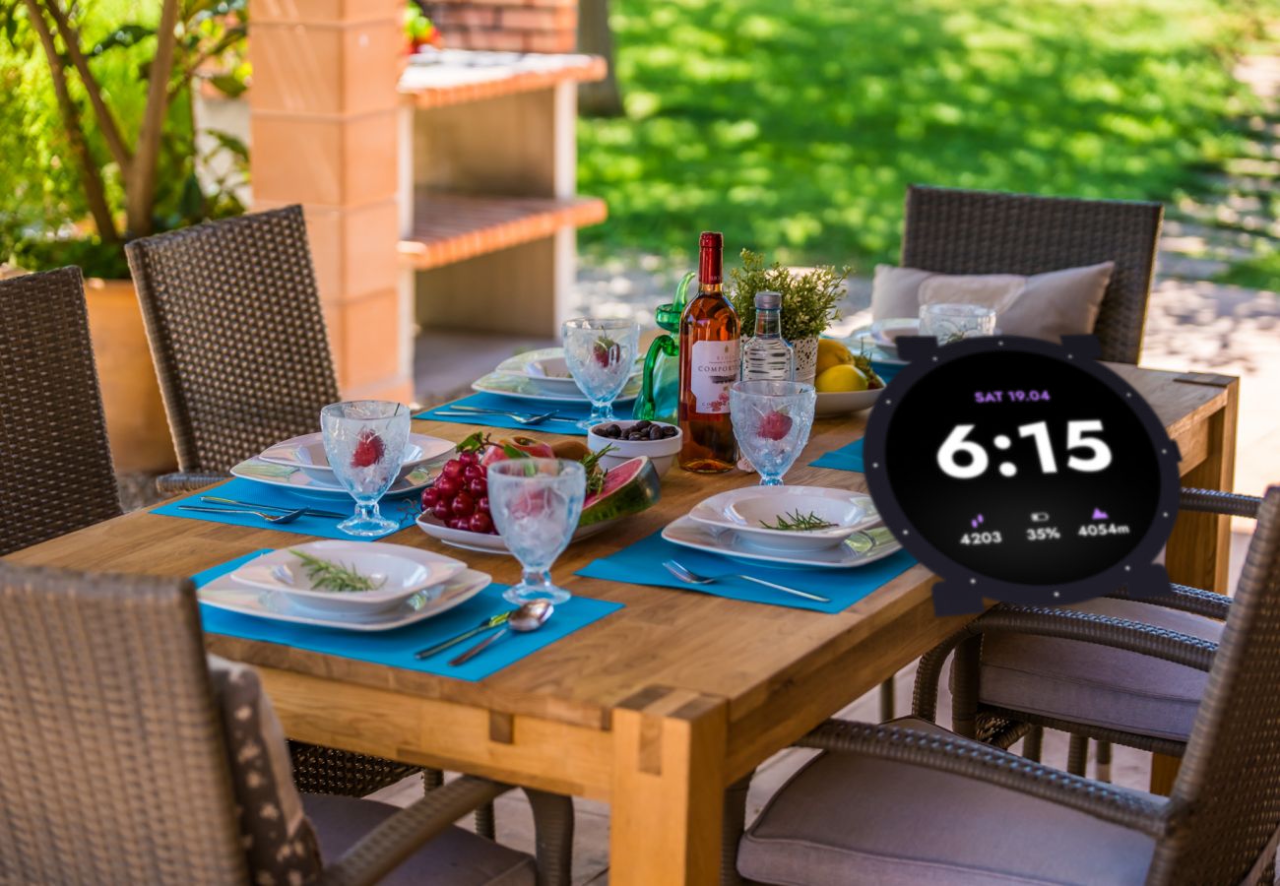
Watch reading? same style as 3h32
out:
6h15
